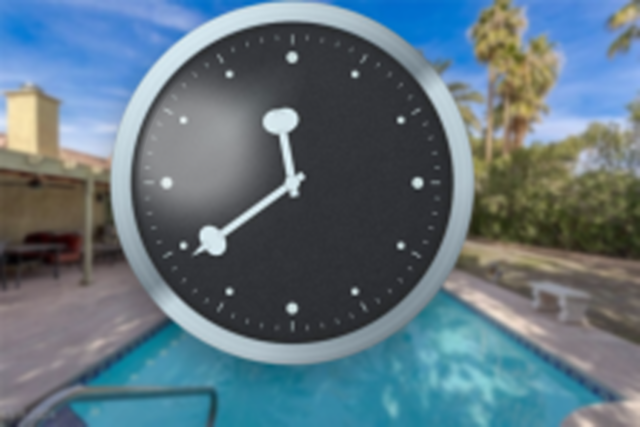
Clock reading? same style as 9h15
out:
11h39
